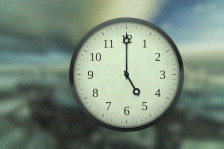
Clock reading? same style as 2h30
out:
5h00
